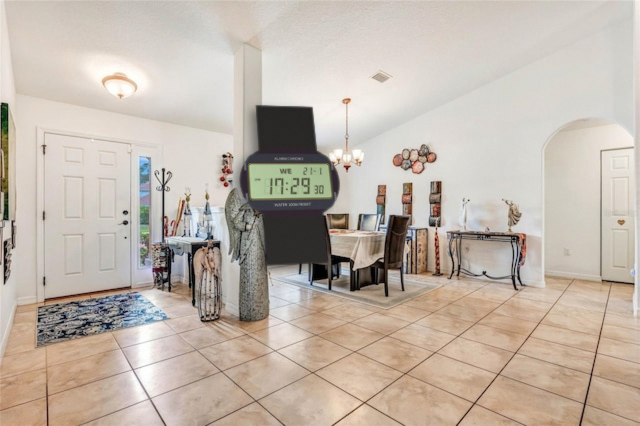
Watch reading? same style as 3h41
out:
17h29
